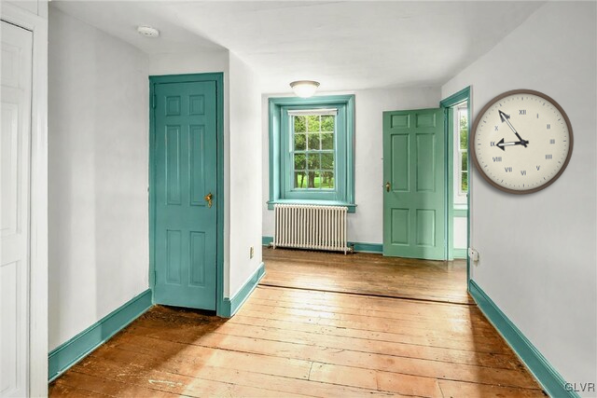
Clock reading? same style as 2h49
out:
8h54
